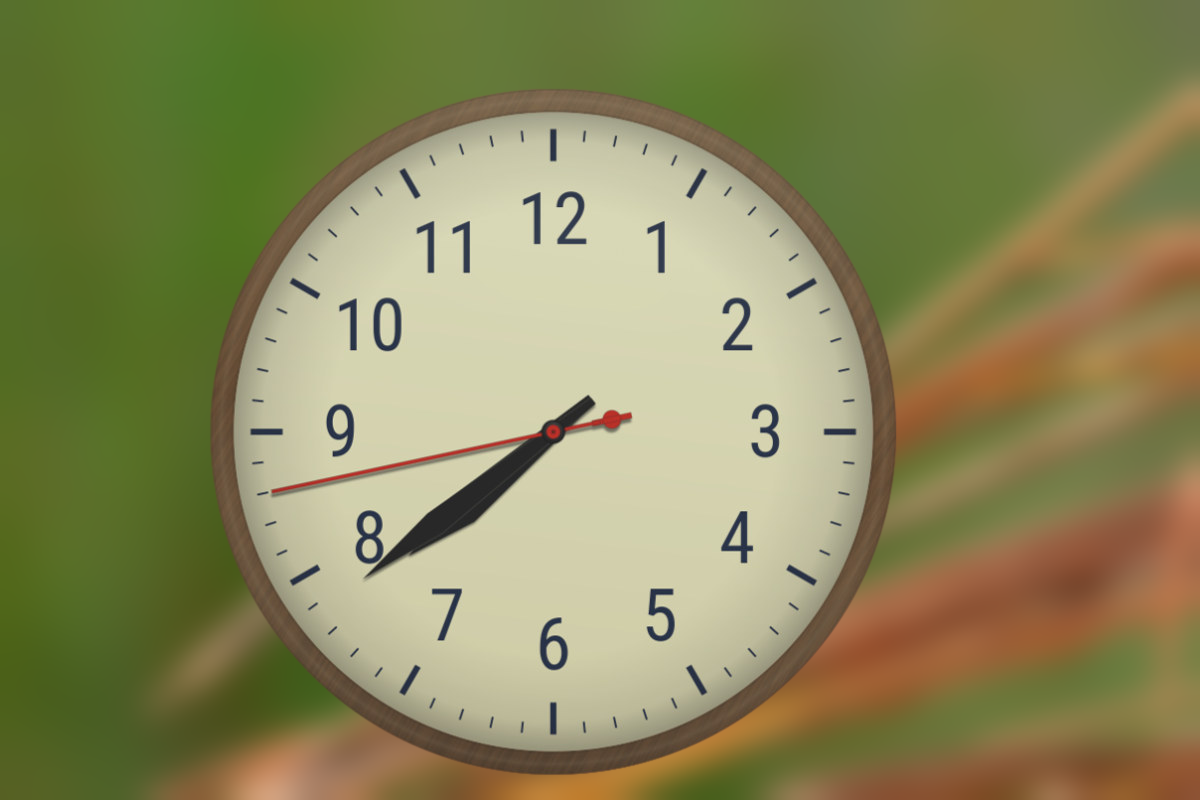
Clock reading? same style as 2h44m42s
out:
7h38m43s
